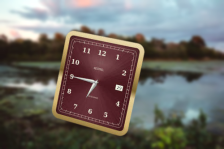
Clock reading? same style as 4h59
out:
6h45
